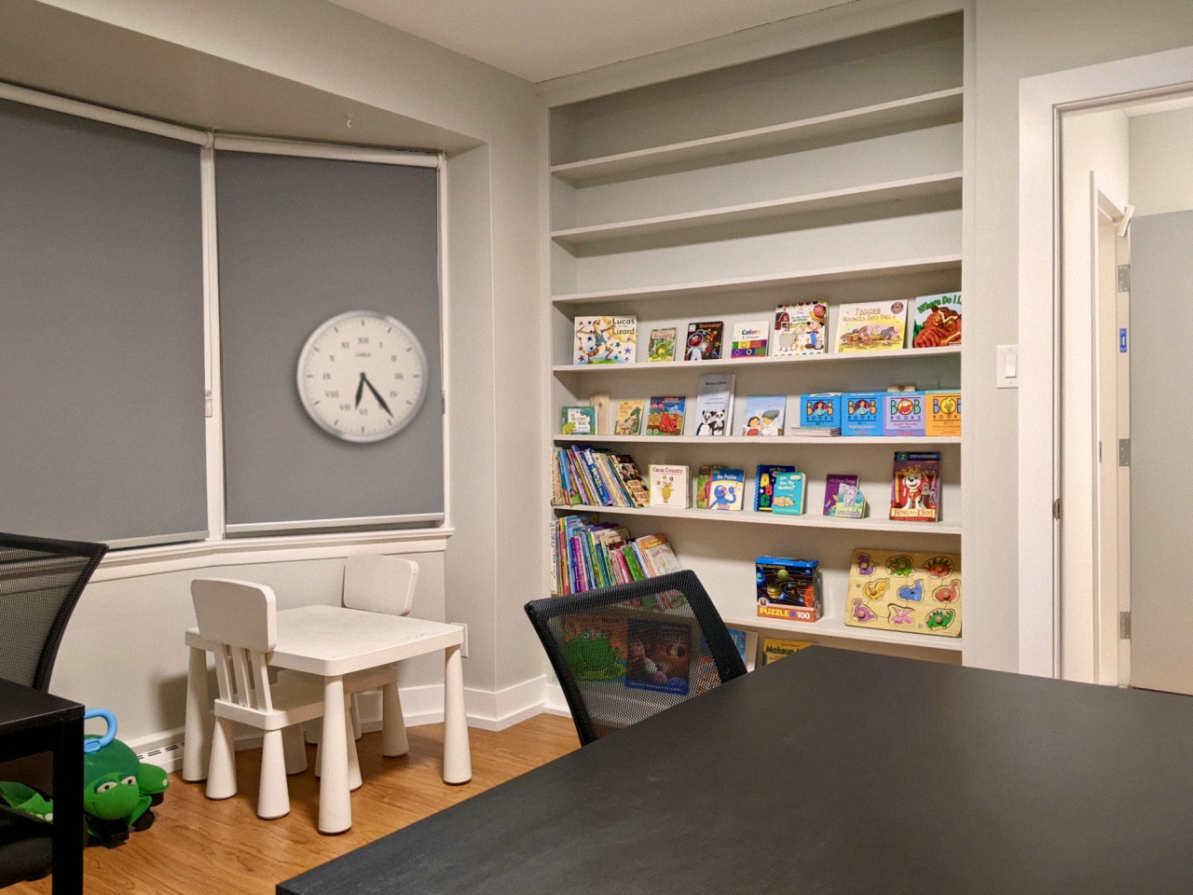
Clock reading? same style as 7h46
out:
6h24
